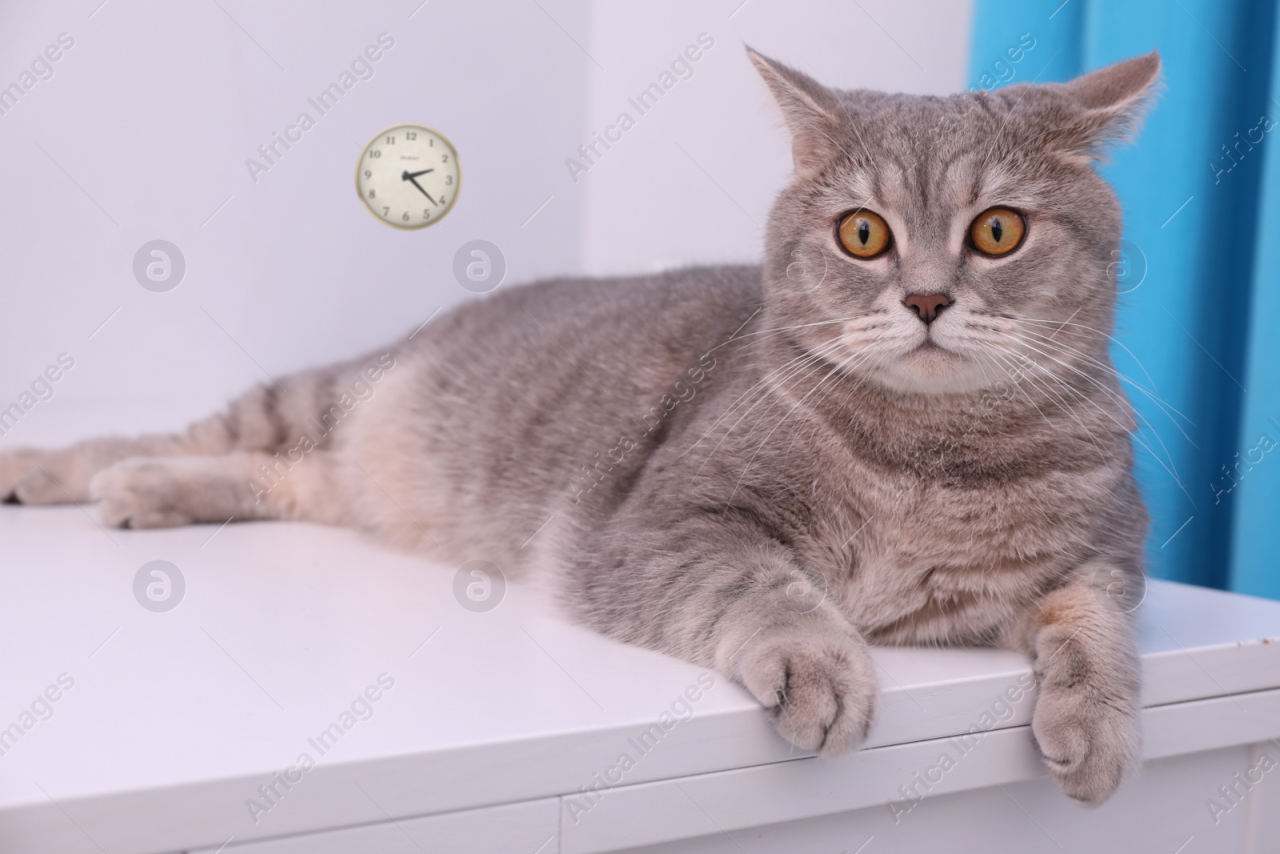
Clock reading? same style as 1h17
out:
2h22
